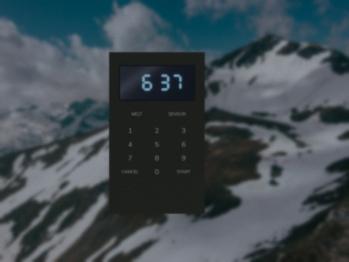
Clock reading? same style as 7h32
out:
6h37
